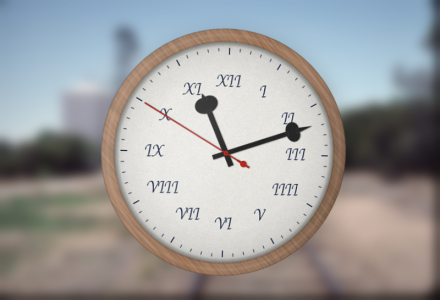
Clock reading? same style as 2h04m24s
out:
11h11m50s
